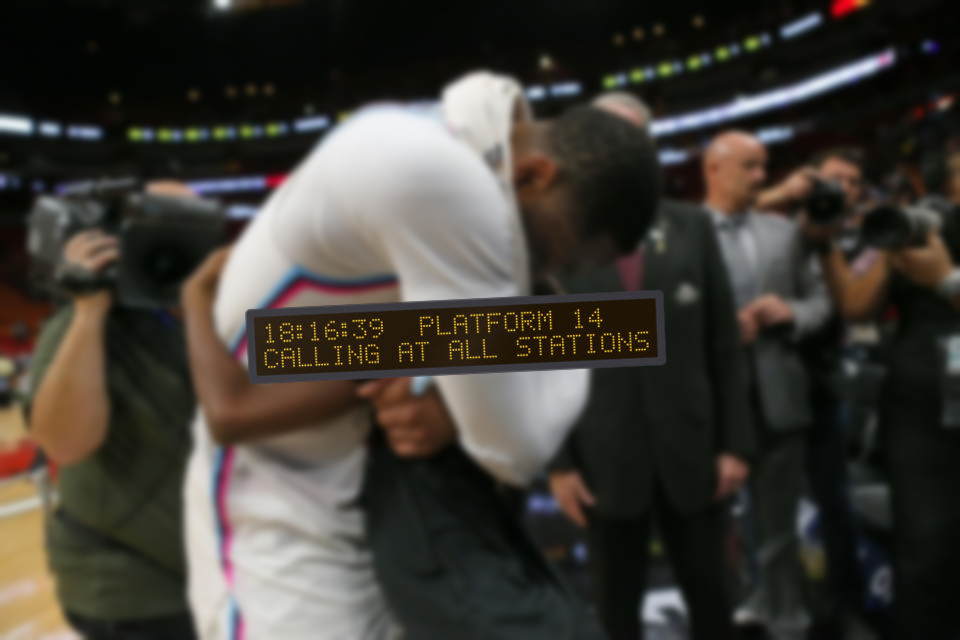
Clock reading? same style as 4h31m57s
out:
18h16m39s
